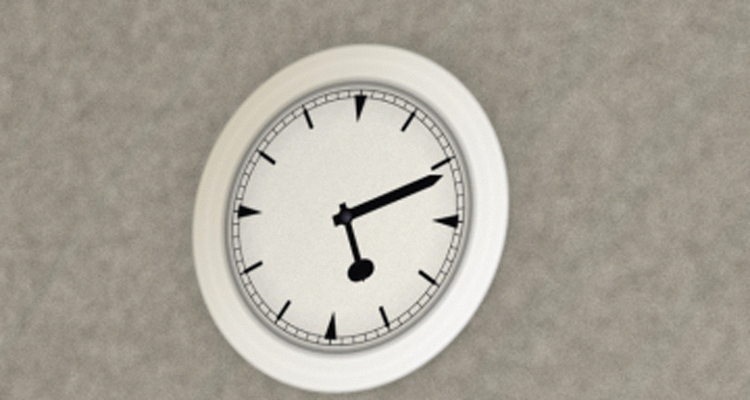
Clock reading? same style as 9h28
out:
5h11
